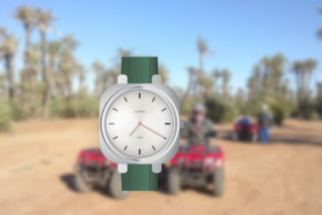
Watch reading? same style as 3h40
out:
7h20
